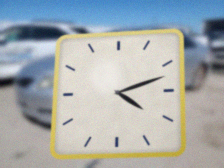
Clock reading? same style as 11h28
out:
4h12
